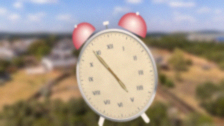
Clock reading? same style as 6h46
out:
4h54
